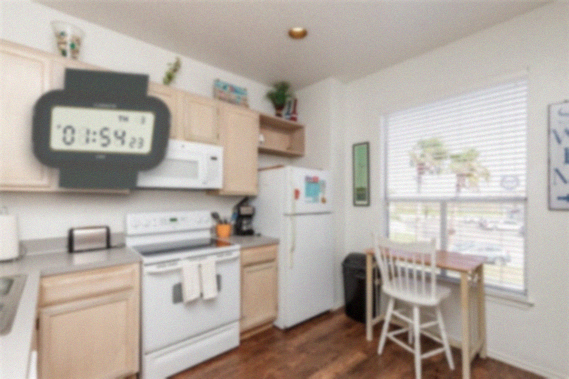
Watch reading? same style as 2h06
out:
1h54
